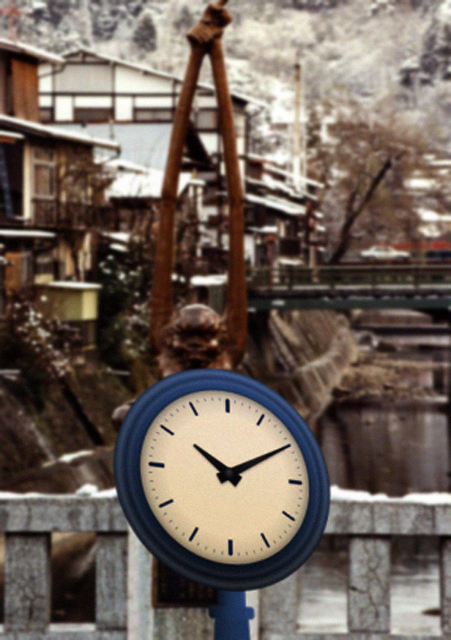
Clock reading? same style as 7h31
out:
10h10
